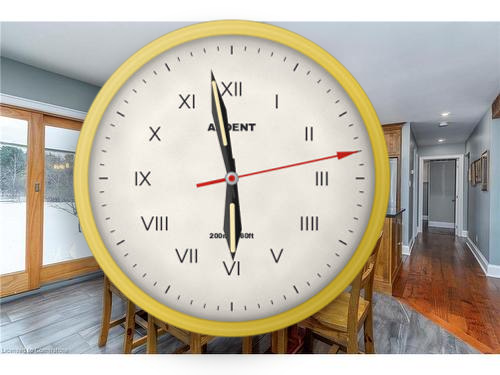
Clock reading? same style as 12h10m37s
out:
5h58m13s
